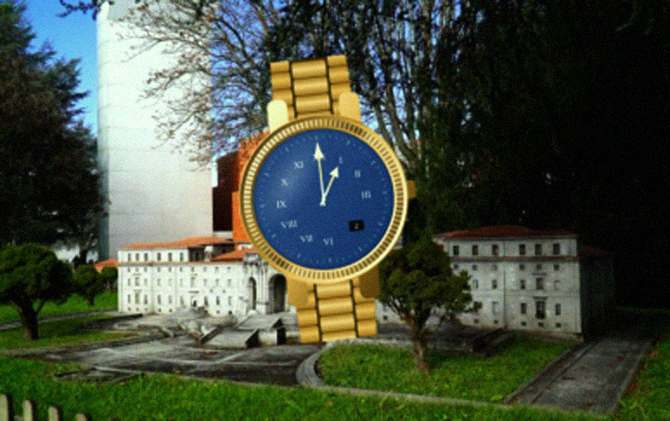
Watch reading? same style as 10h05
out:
1h00
